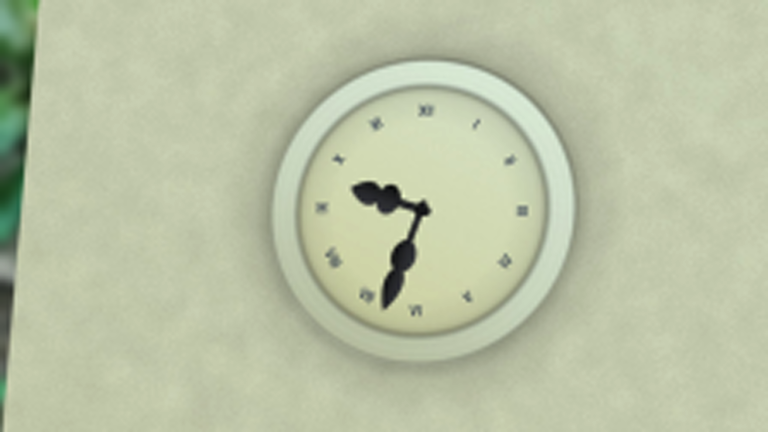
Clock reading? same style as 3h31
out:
9h33
